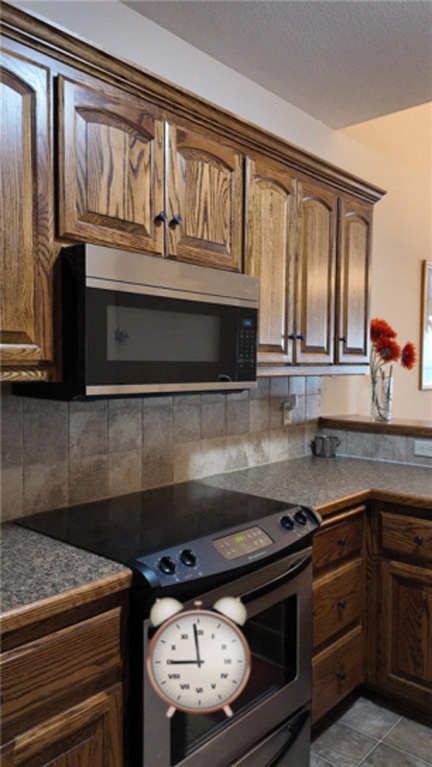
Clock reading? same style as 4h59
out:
8h59
